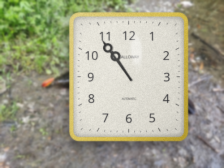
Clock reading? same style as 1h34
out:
10h54
